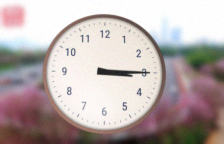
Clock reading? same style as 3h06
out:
3h15
